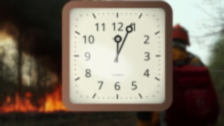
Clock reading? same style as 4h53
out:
12h04
